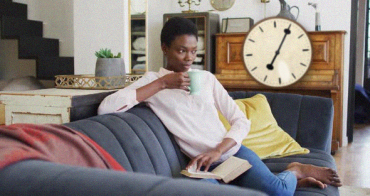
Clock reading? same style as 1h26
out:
7h05
